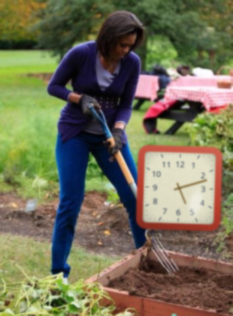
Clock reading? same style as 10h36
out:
5h12
